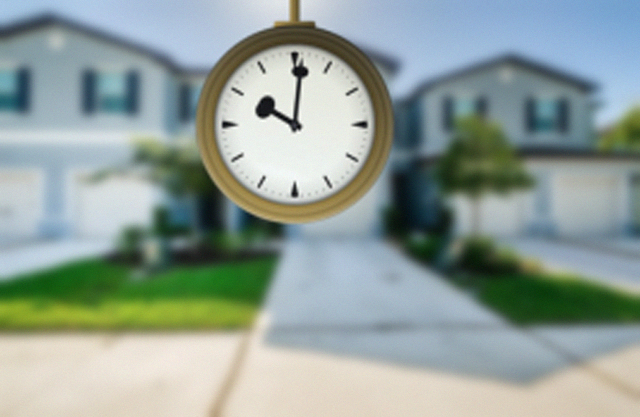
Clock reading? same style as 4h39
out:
10h01
